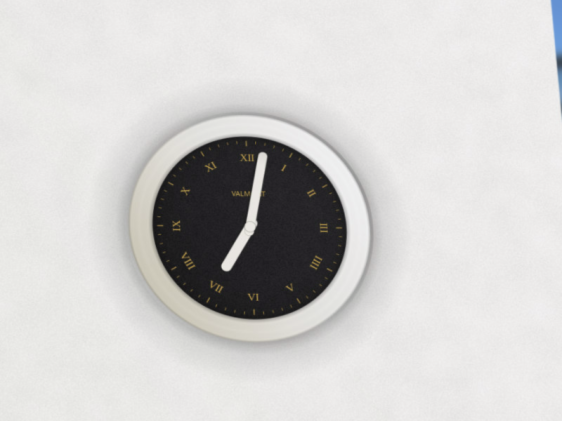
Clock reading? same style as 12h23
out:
7h02
